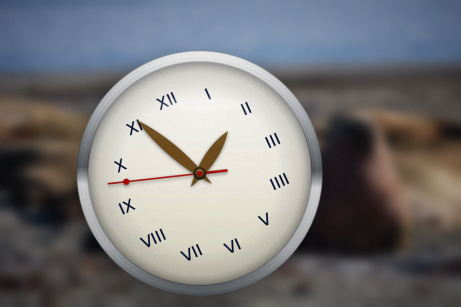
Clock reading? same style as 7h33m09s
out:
1h55m48s
